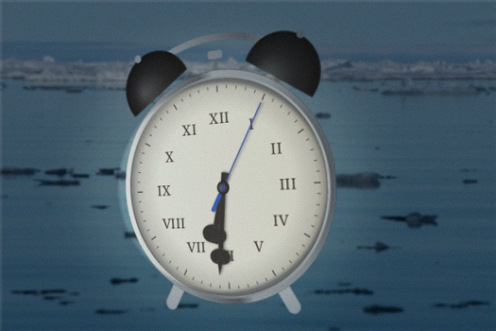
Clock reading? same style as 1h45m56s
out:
6h31m05s
